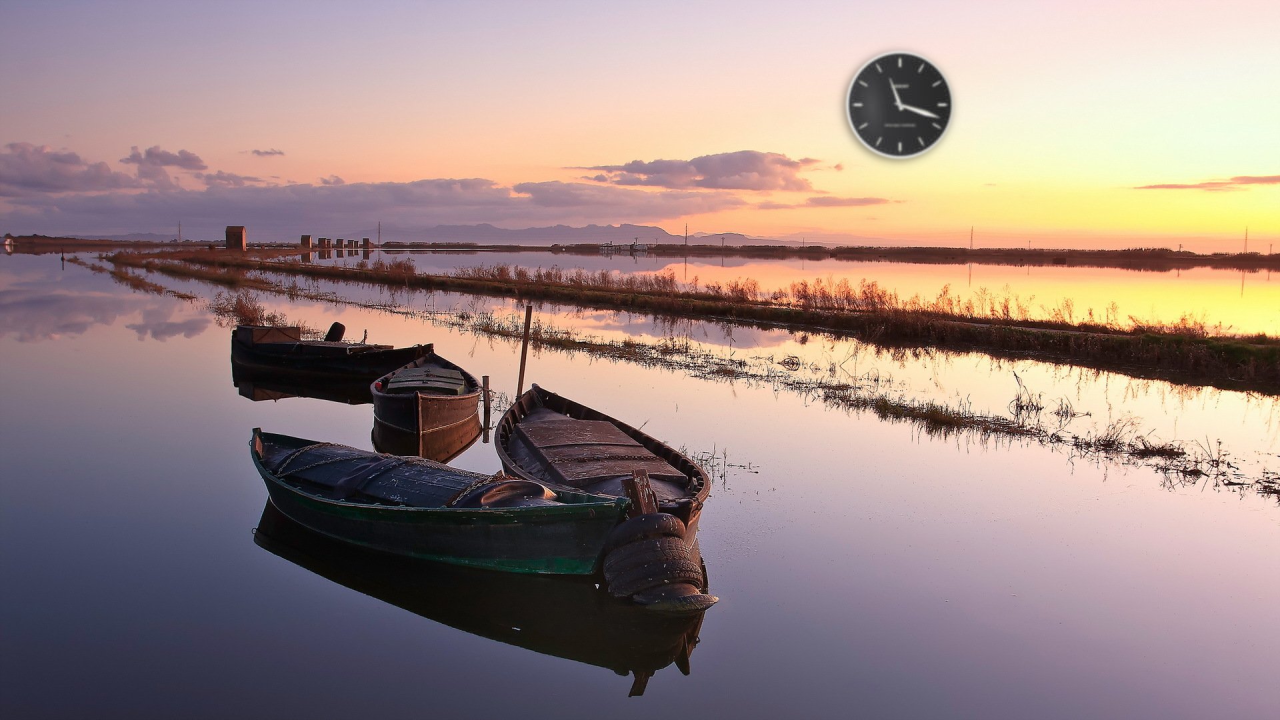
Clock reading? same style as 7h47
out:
11h18
